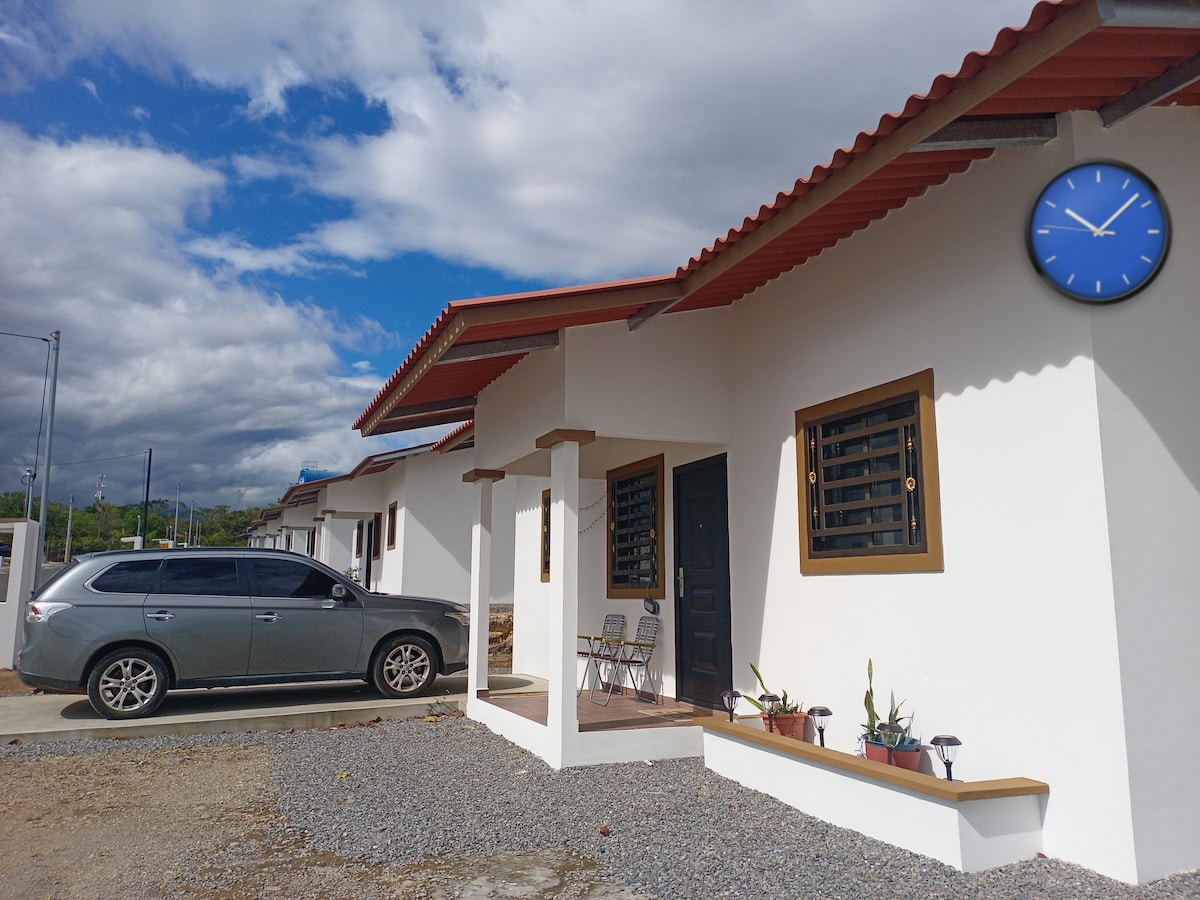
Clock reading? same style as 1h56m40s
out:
10h07m46s
